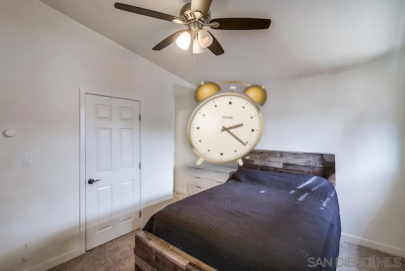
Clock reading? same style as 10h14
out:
2h21
